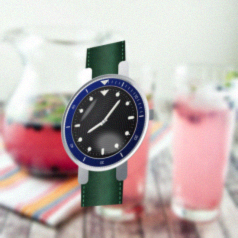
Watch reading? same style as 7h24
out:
8h07
